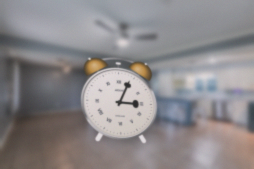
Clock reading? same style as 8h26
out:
3h04
